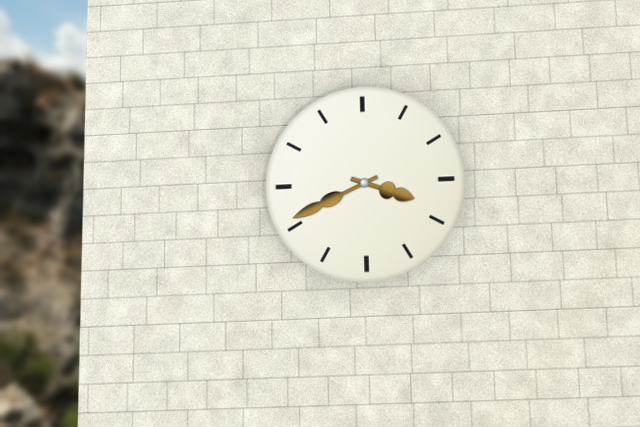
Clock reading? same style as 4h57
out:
3h41
